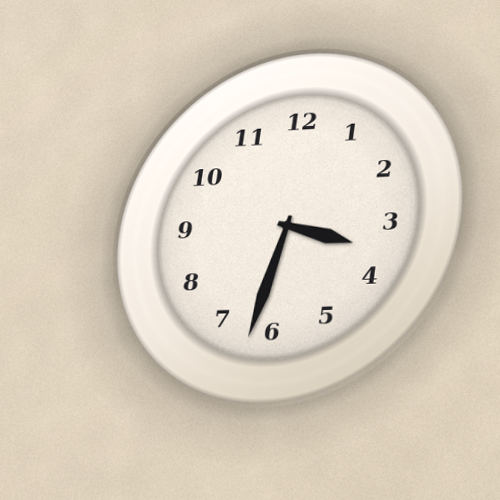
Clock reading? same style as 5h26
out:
3h32
